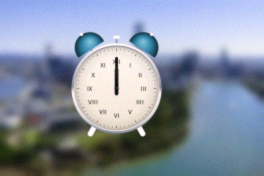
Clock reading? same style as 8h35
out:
12h00
